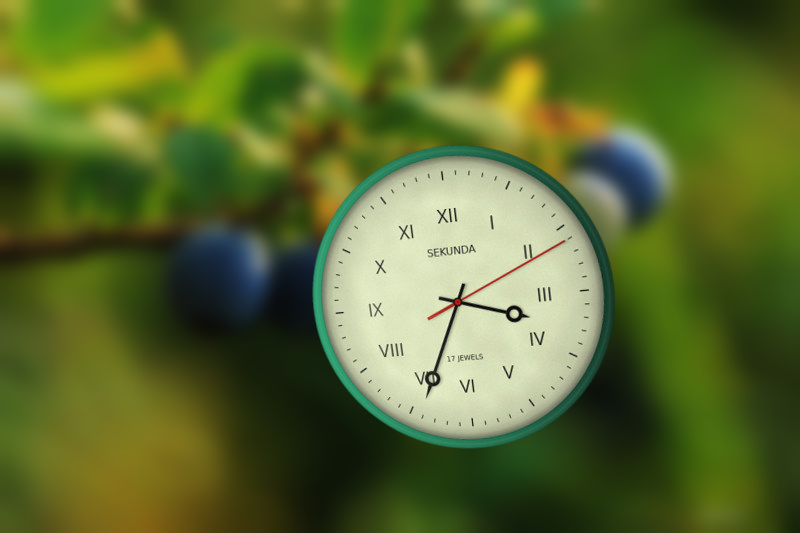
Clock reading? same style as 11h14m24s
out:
3h34m11s
